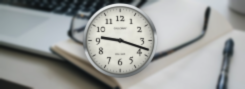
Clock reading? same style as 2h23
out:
9h18
